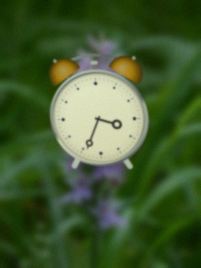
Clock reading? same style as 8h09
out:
3h34
